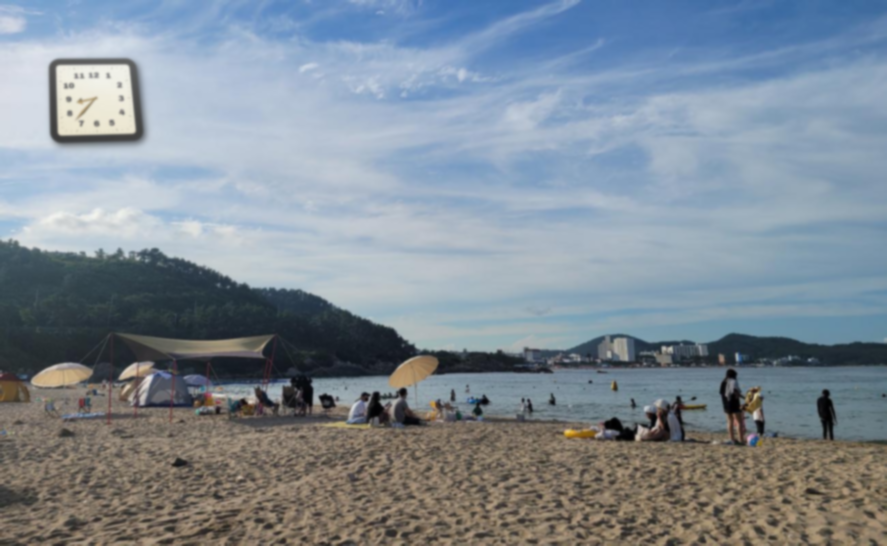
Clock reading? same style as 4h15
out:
8h37
